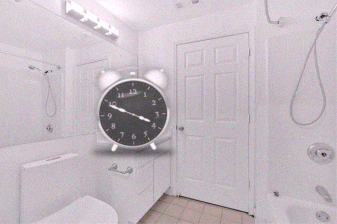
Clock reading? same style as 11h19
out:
3h49
